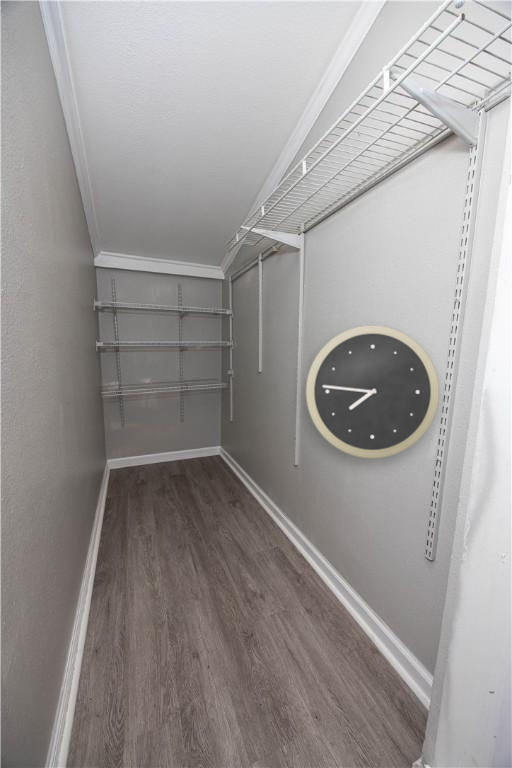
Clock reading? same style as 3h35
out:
7h46
